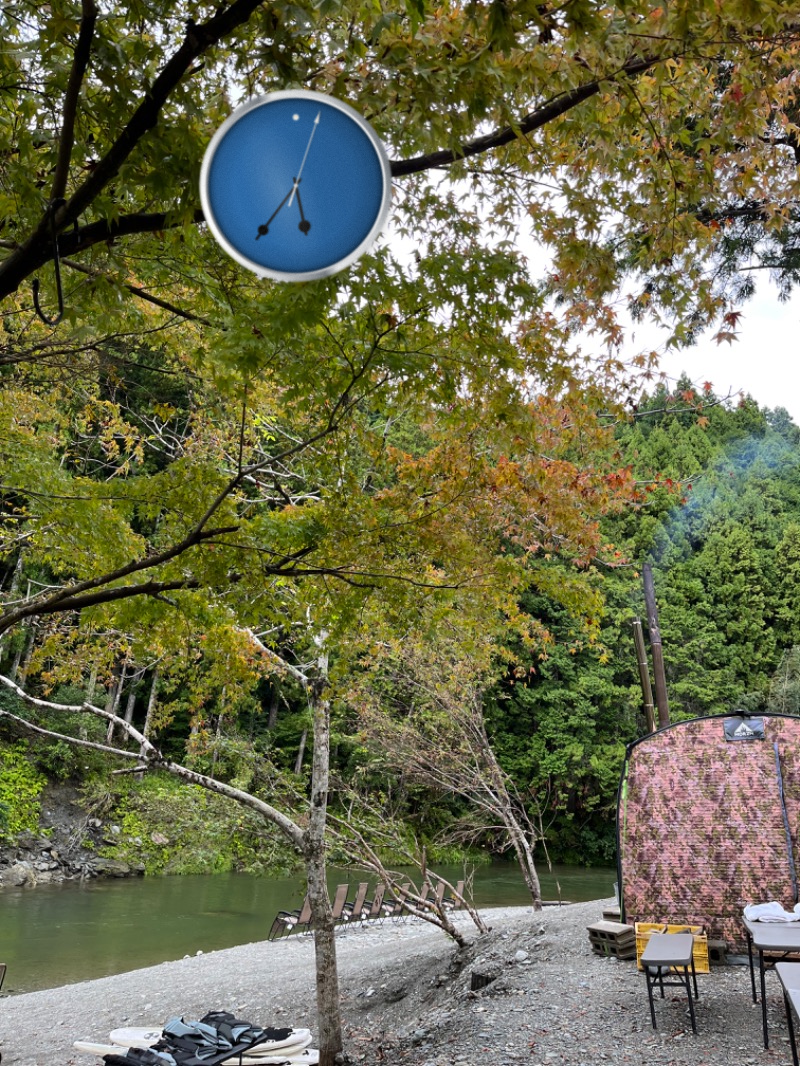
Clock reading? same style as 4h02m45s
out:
5h36m03s
